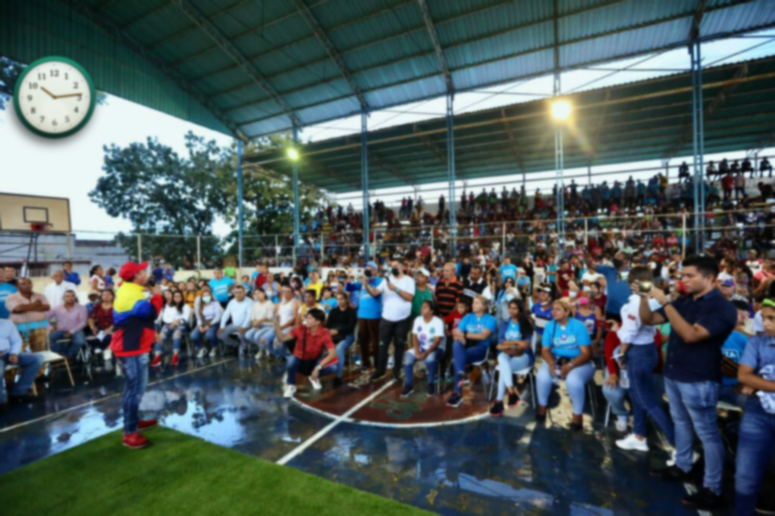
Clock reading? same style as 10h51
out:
10h14
